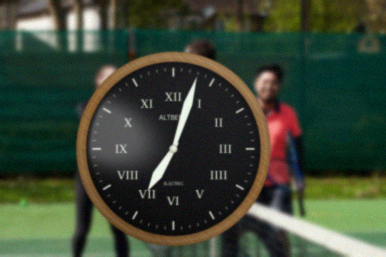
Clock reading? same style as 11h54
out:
7h03
